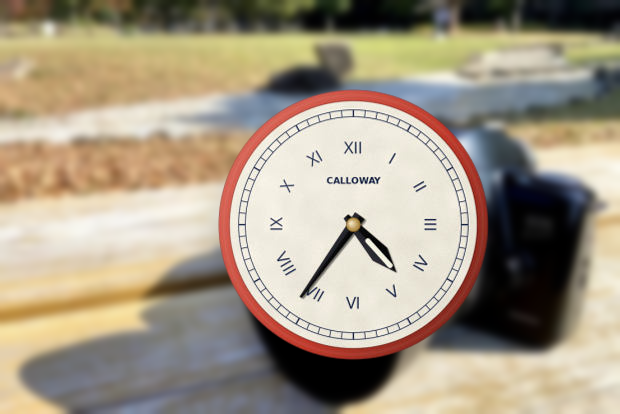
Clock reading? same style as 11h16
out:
4h36
